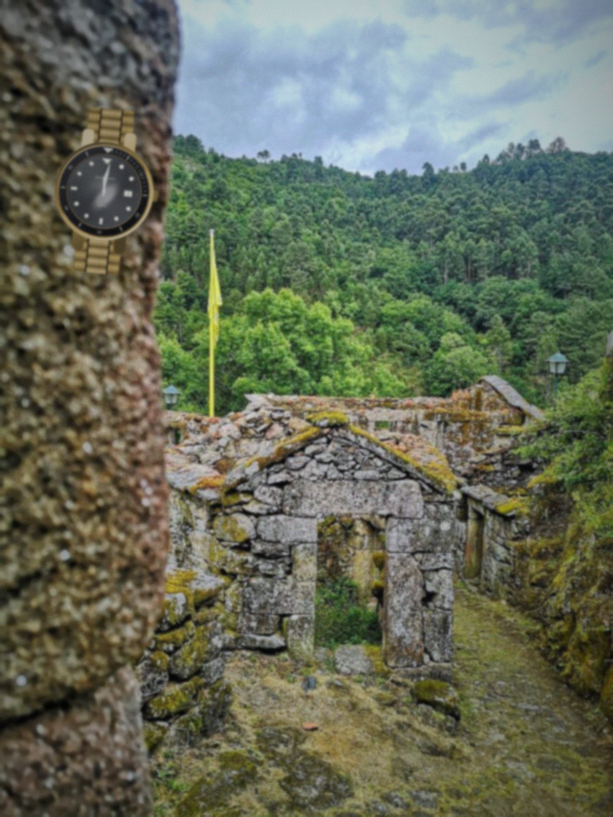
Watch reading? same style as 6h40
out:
12h01
